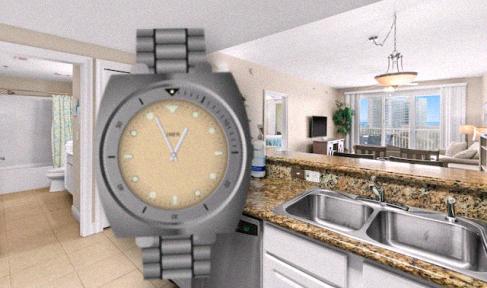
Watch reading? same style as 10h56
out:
12h56
